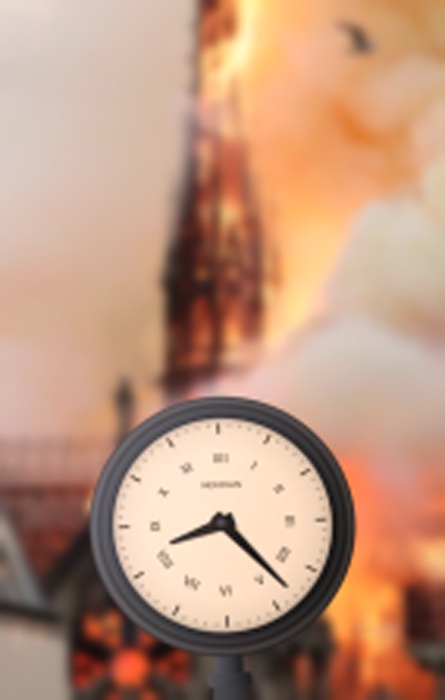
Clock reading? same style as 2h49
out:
8h23
